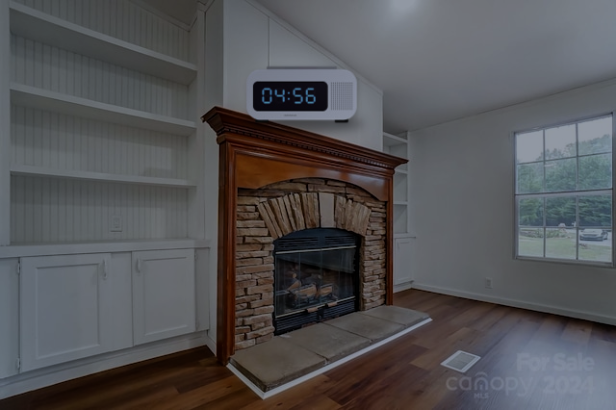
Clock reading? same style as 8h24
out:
4h56
